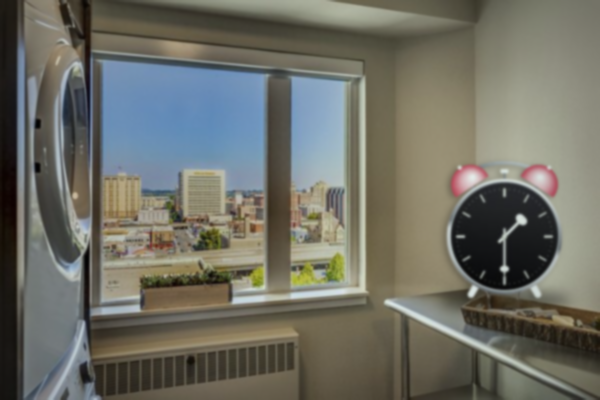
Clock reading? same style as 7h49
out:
1h30
